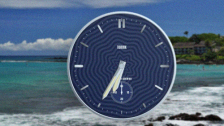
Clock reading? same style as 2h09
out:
6h35
